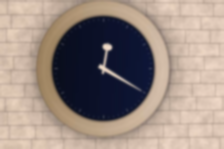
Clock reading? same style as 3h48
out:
12h20
